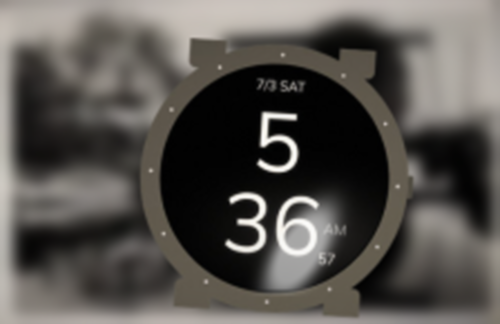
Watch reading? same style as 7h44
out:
5h36
